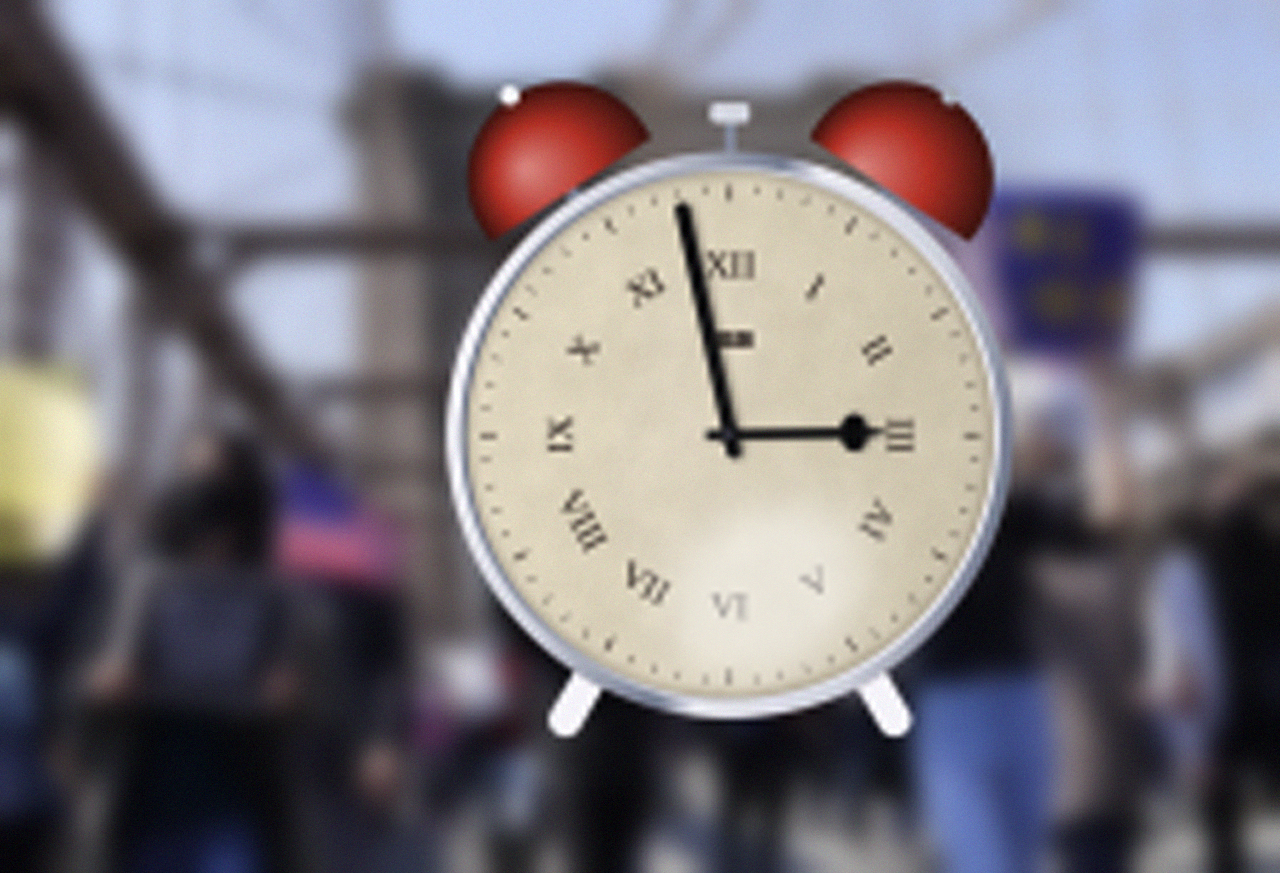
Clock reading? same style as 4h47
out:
2h58
